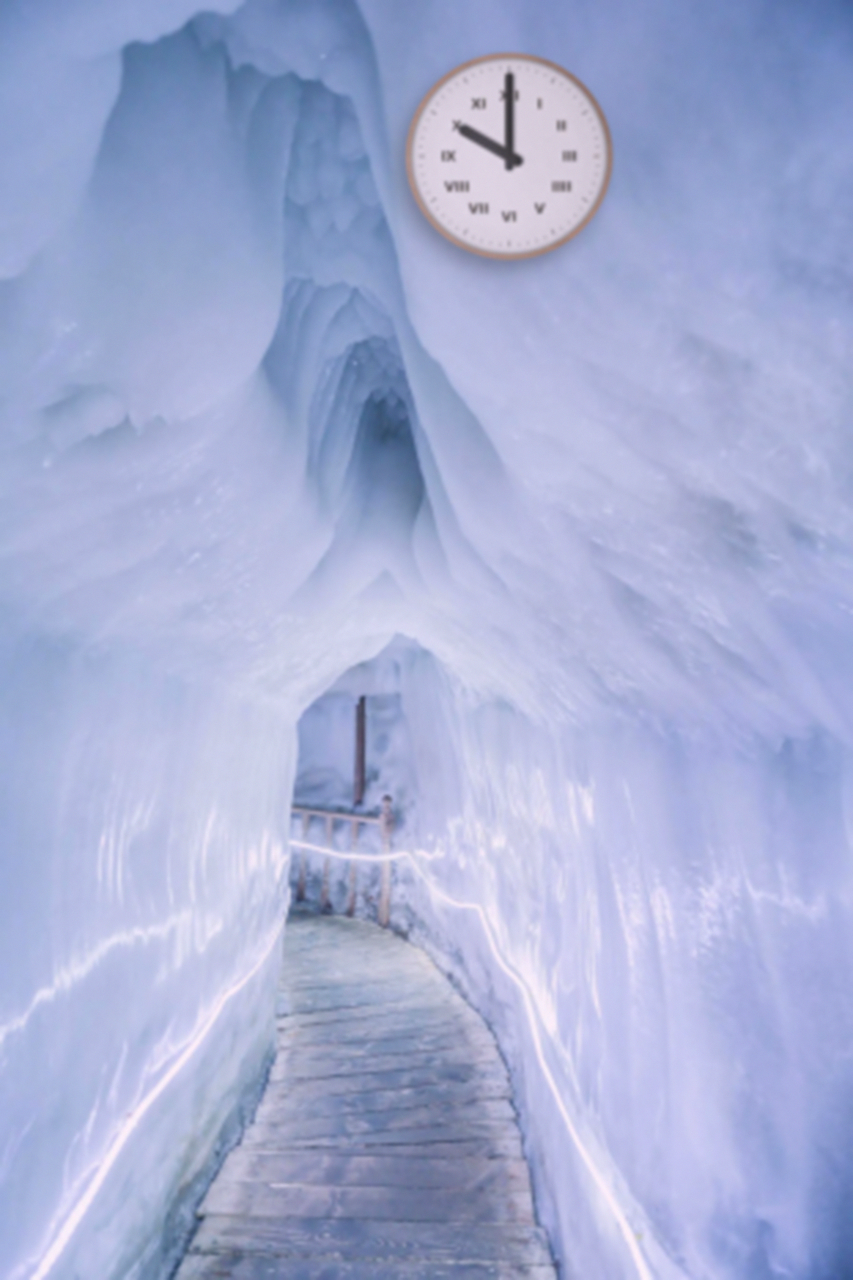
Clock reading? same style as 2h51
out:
10h00
